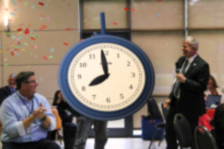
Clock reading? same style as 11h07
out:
7h59
